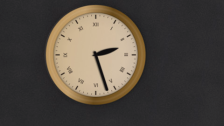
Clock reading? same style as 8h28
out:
2h27
